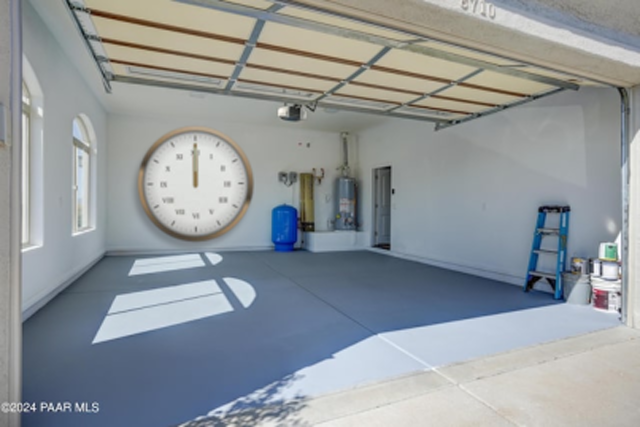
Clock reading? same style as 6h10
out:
12h00
